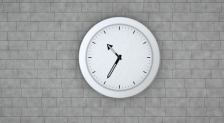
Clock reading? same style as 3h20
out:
10h35
